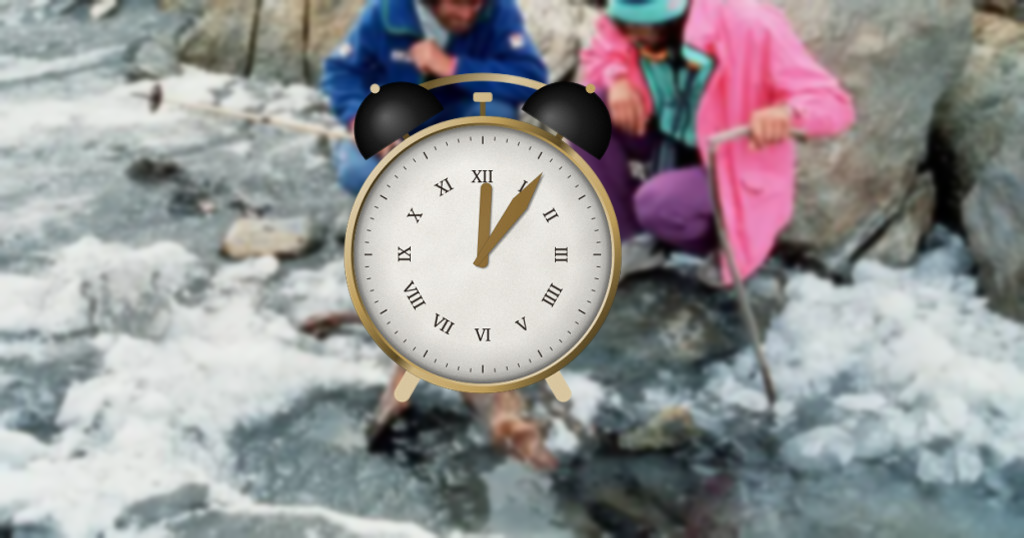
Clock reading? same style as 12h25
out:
12h06
